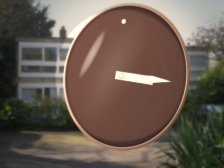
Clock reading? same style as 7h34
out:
3h16
